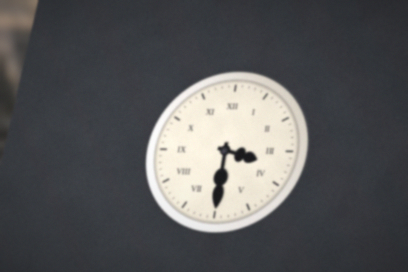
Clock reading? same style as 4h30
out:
3h30
